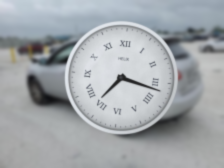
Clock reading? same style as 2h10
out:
7h17
